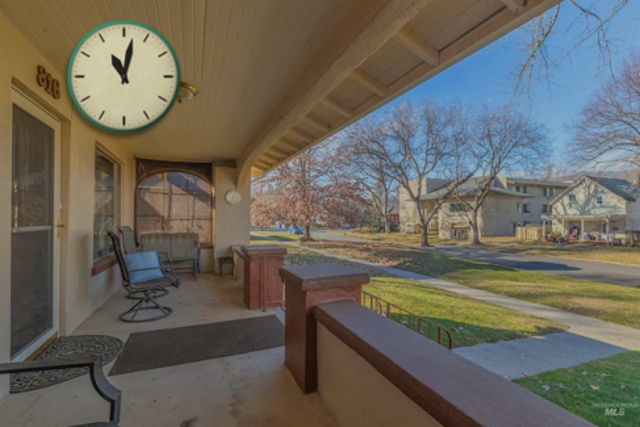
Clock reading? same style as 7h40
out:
11h02
